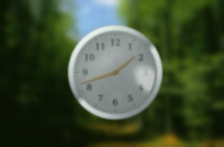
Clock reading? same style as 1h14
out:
1h42
